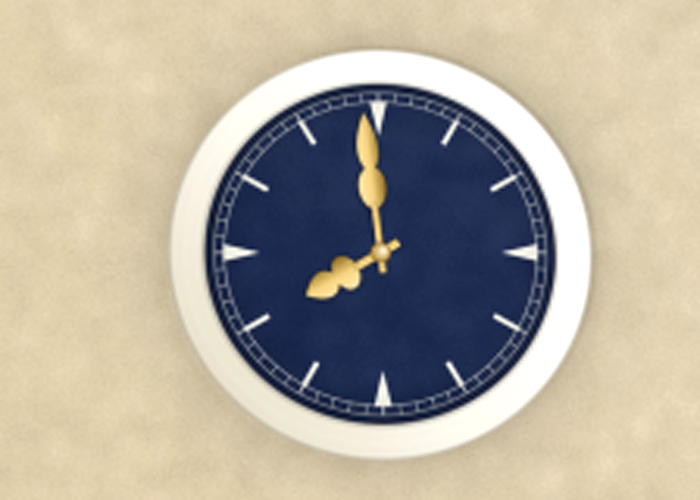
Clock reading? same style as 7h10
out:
7h59
